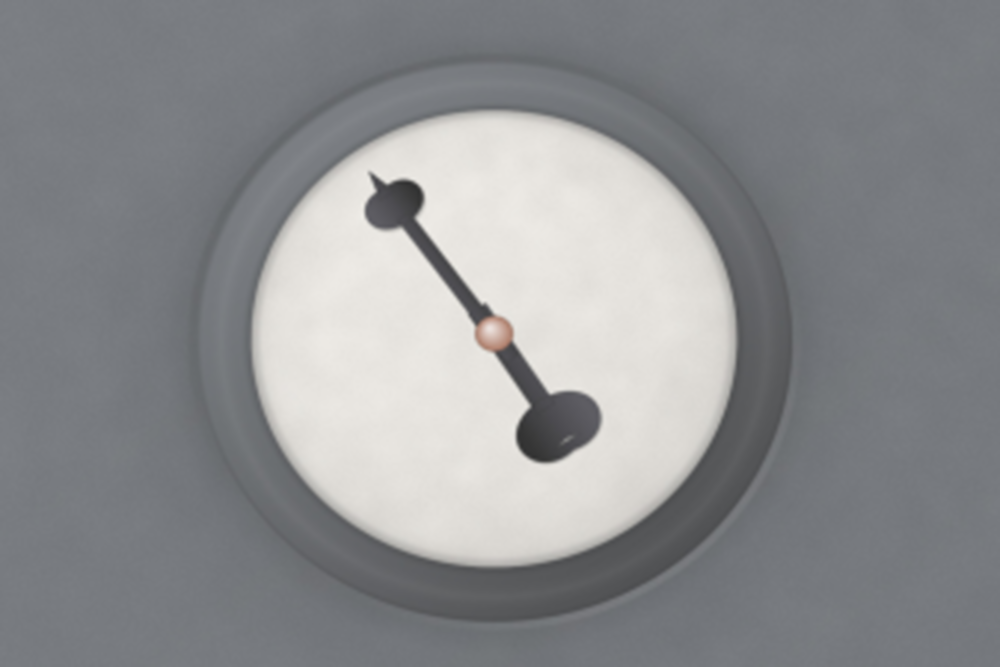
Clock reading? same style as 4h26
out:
4h54
